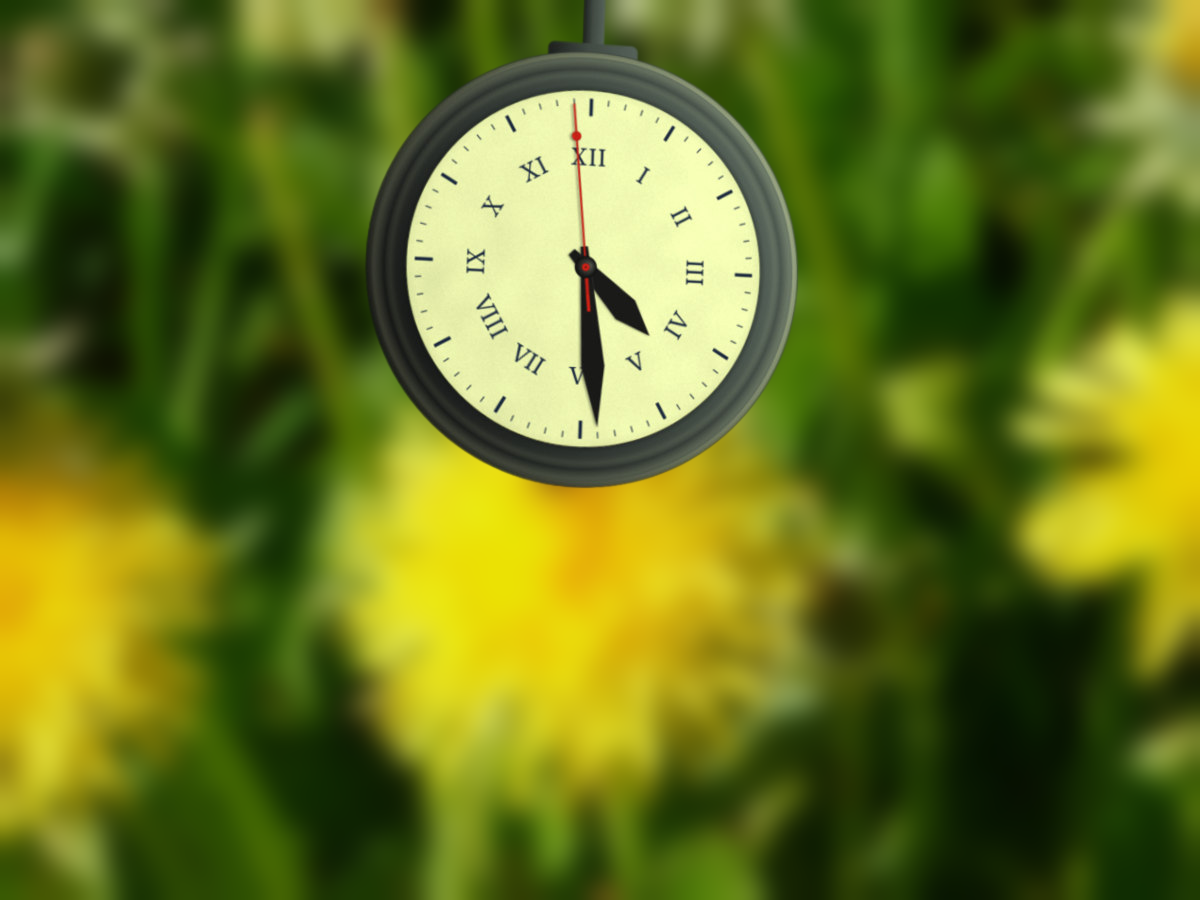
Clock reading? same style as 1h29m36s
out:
4h28m59s
